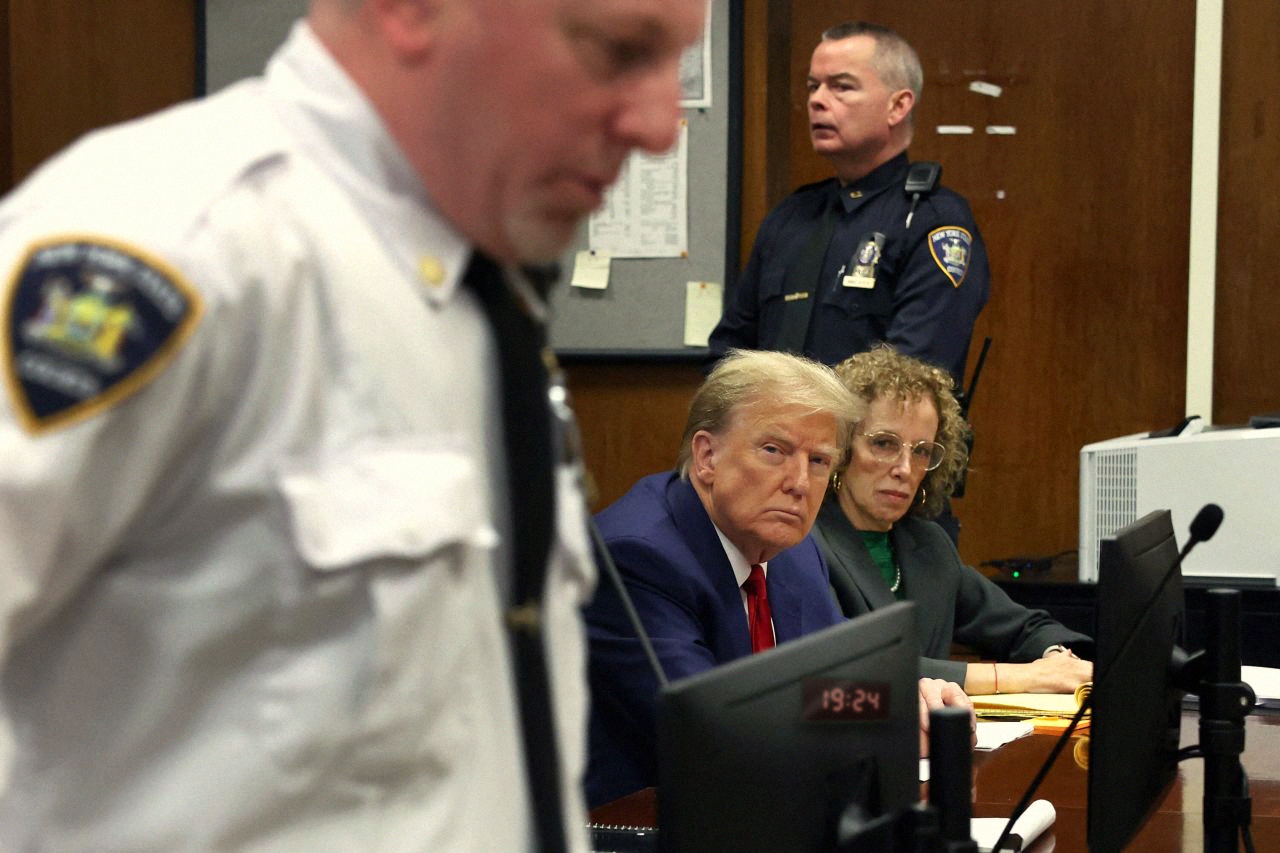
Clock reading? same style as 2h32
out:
19h24
